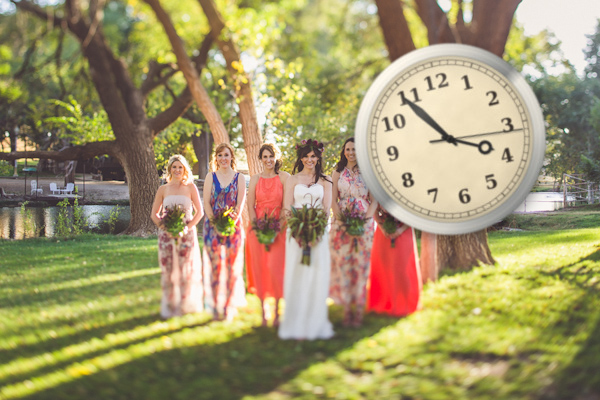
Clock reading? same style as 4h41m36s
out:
3h54m16s
